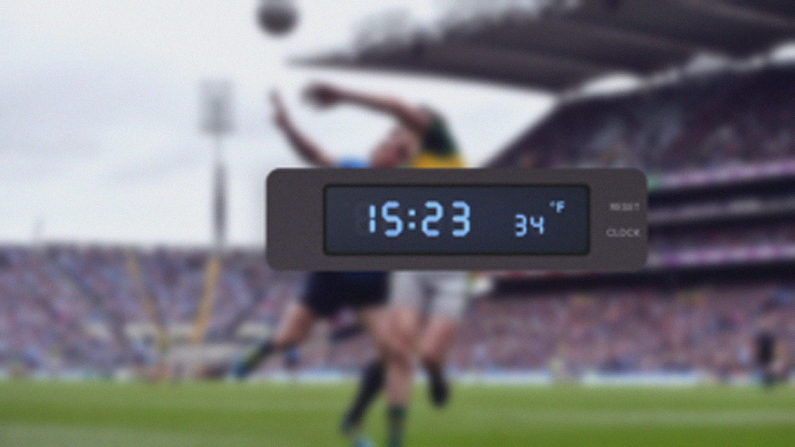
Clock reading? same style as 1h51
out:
15h23
